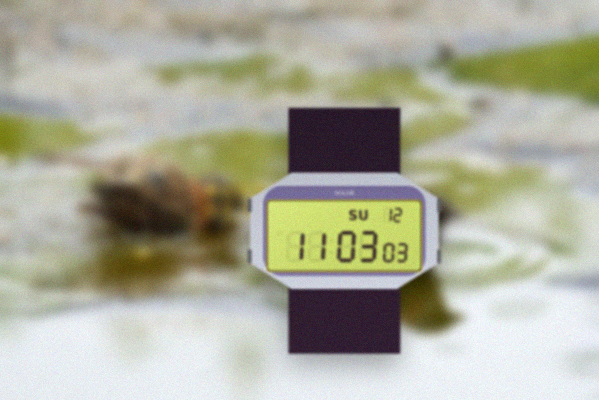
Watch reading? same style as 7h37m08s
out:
11h03m03s
